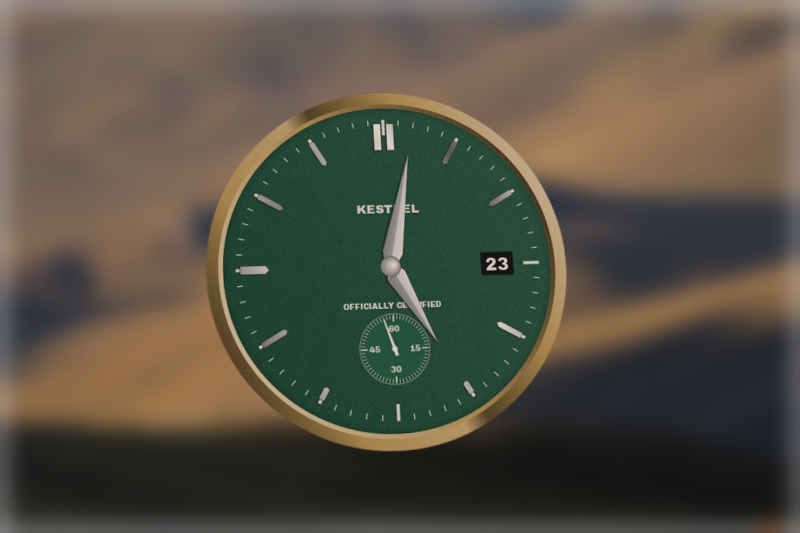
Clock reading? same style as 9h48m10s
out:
5h01m57s
